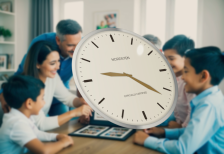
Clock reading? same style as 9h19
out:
9h22
